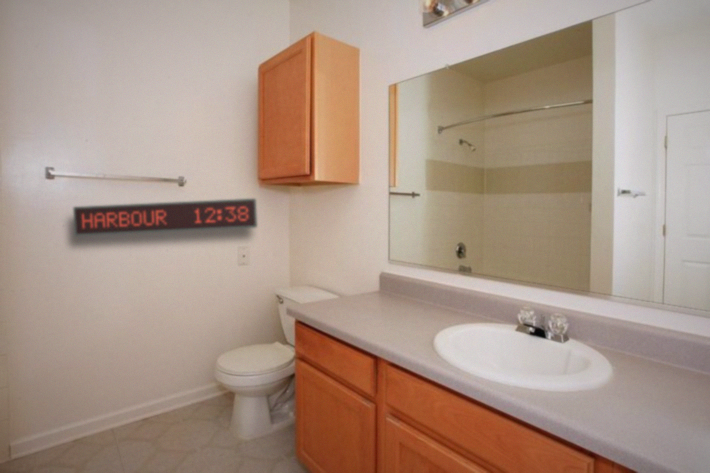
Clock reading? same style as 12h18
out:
12h38
